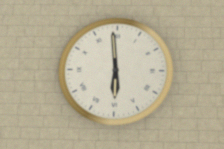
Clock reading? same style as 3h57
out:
5h59
